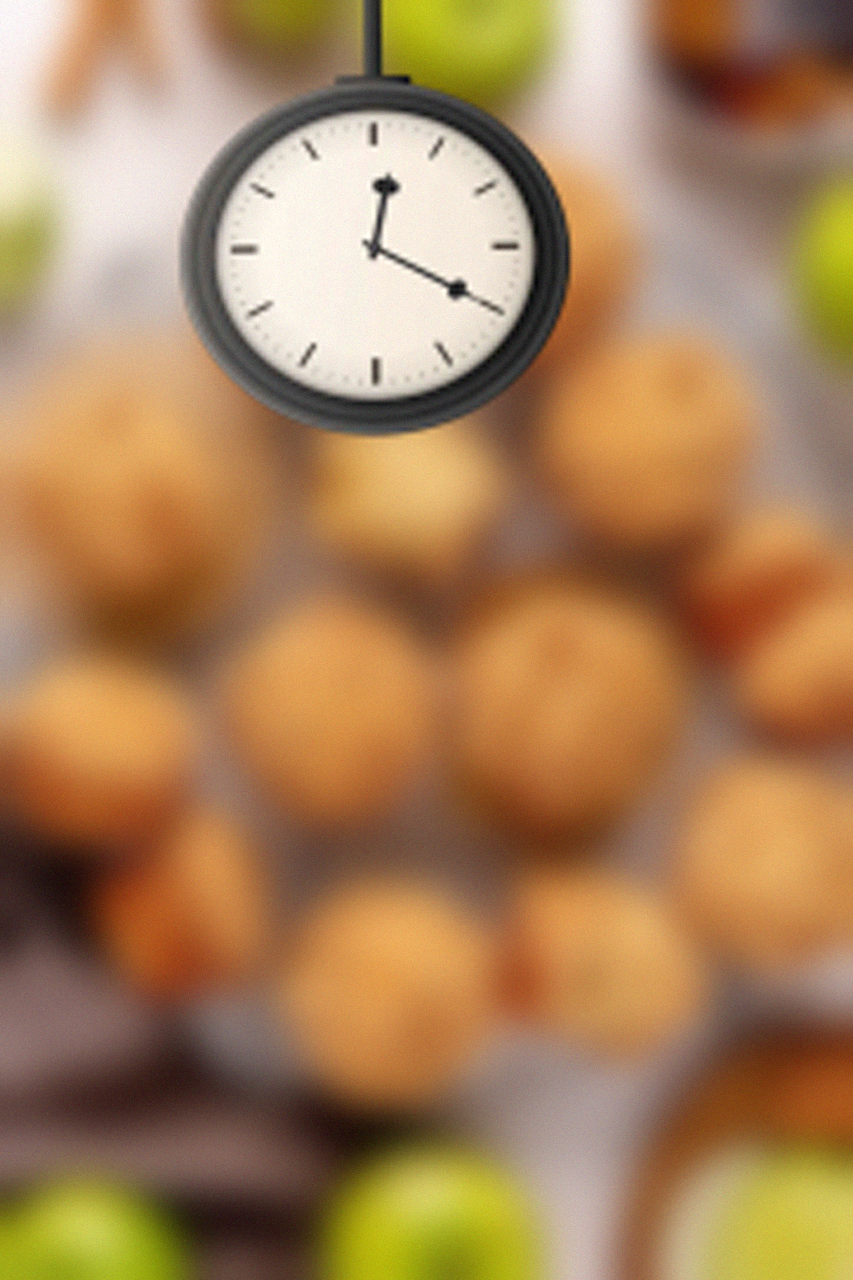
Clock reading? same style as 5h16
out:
12h20
